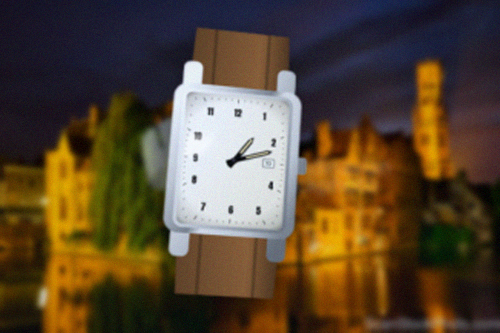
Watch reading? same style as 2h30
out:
1h12
